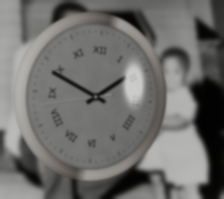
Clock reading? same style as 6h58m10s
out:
1h48m43s
